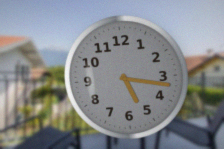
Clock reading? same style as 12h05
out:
5h17
